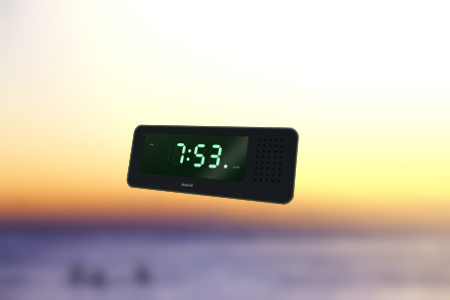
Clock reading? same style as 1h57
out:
7h53
